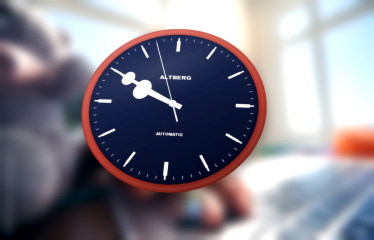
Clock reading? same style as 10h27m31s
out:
9h49m57s
